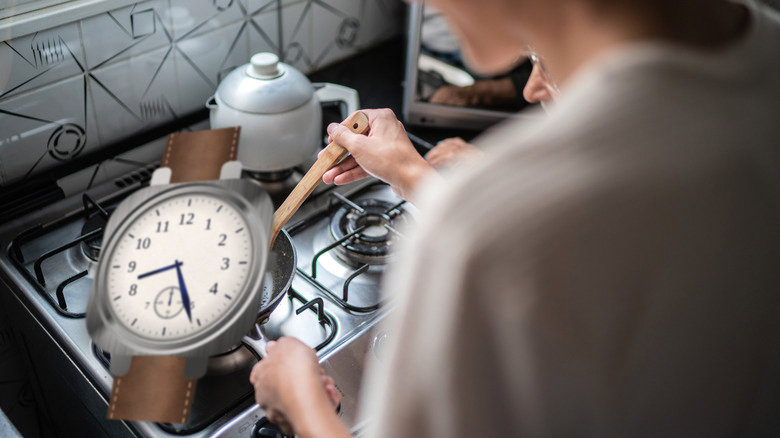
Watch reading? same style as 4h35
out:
8h26
